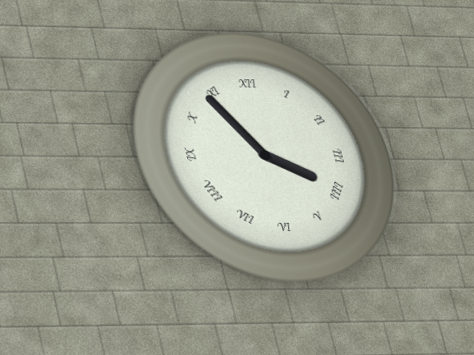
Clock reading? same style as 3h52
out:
3h54
